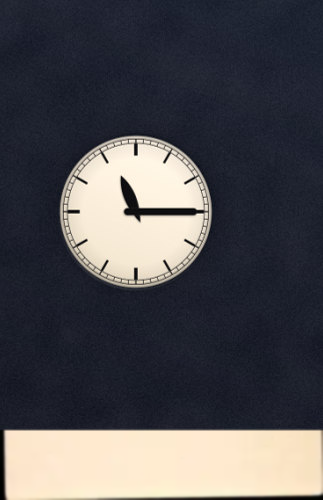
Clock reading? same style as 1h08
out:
11h15
